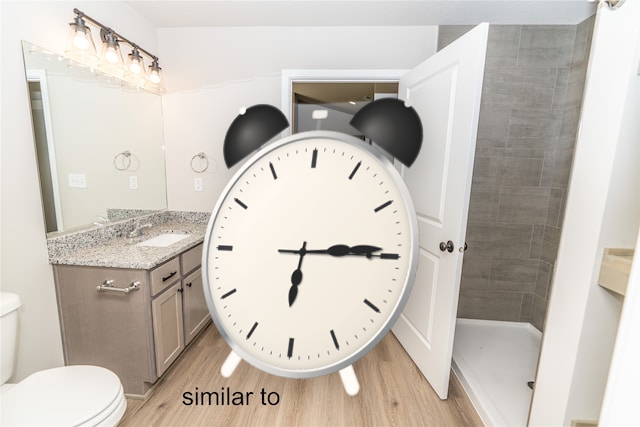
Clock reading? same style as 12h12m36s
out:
6h14m15s
